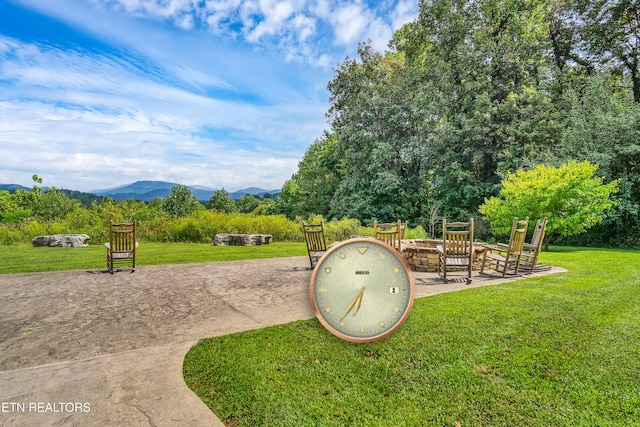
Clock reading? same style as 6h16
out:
6h36
